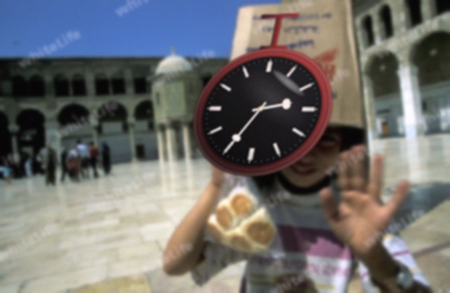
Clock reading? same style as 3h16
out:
2h35
